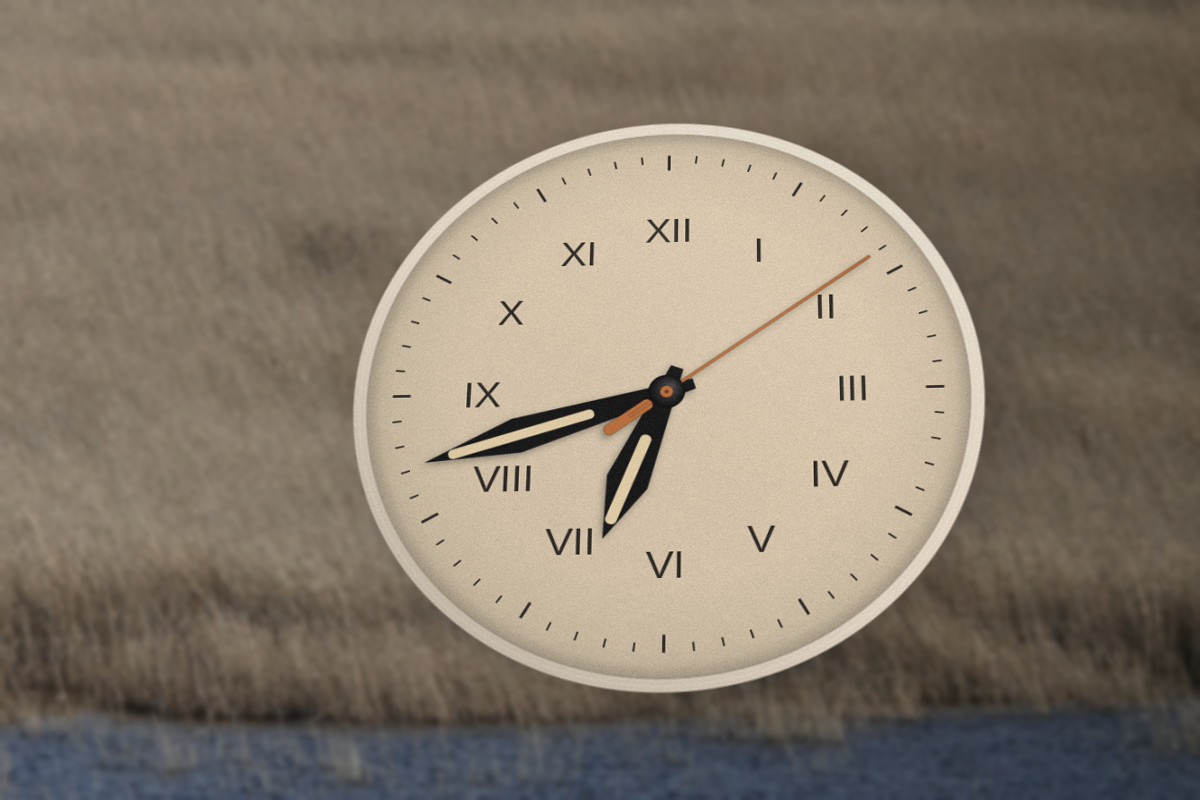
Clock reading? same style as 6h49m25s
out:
6h42m09s
